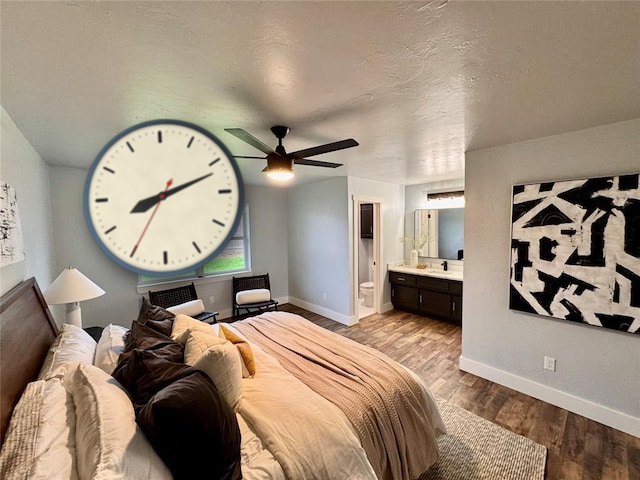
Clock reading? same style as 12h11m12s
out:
8h11m35s
